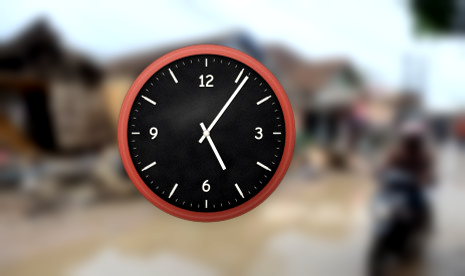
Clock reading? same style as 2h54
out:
5h06
